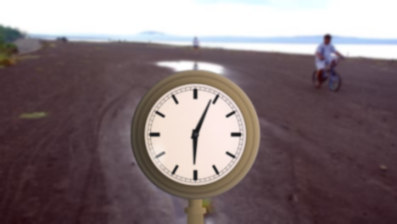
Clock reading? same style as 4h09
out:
6h04
